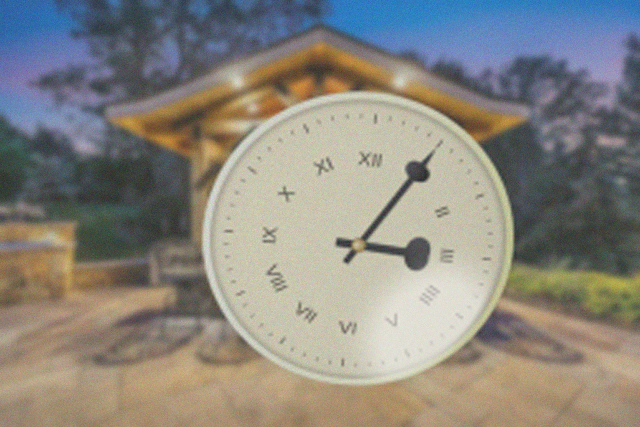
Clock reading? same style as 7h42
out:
3h05
